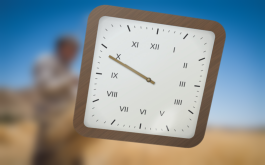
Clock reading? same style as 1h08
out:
9h49
